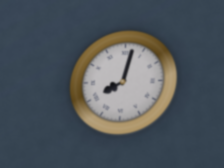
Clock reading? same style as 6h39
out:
8h02
